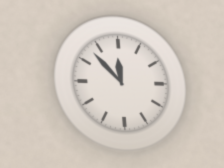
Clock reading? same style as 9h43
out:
11h53
